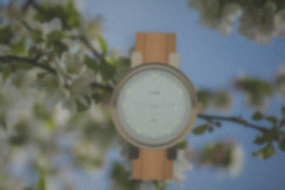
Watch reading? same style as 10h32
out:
9h14
